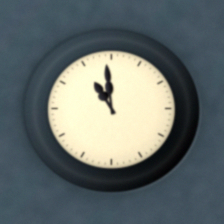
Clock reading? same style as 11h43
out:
10h59
